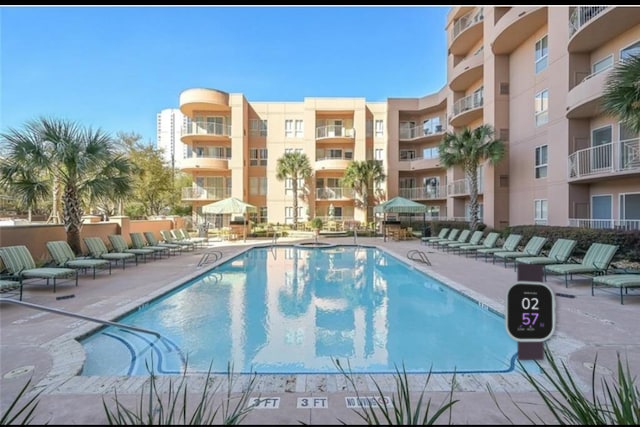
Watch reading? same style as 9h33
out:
2h57
